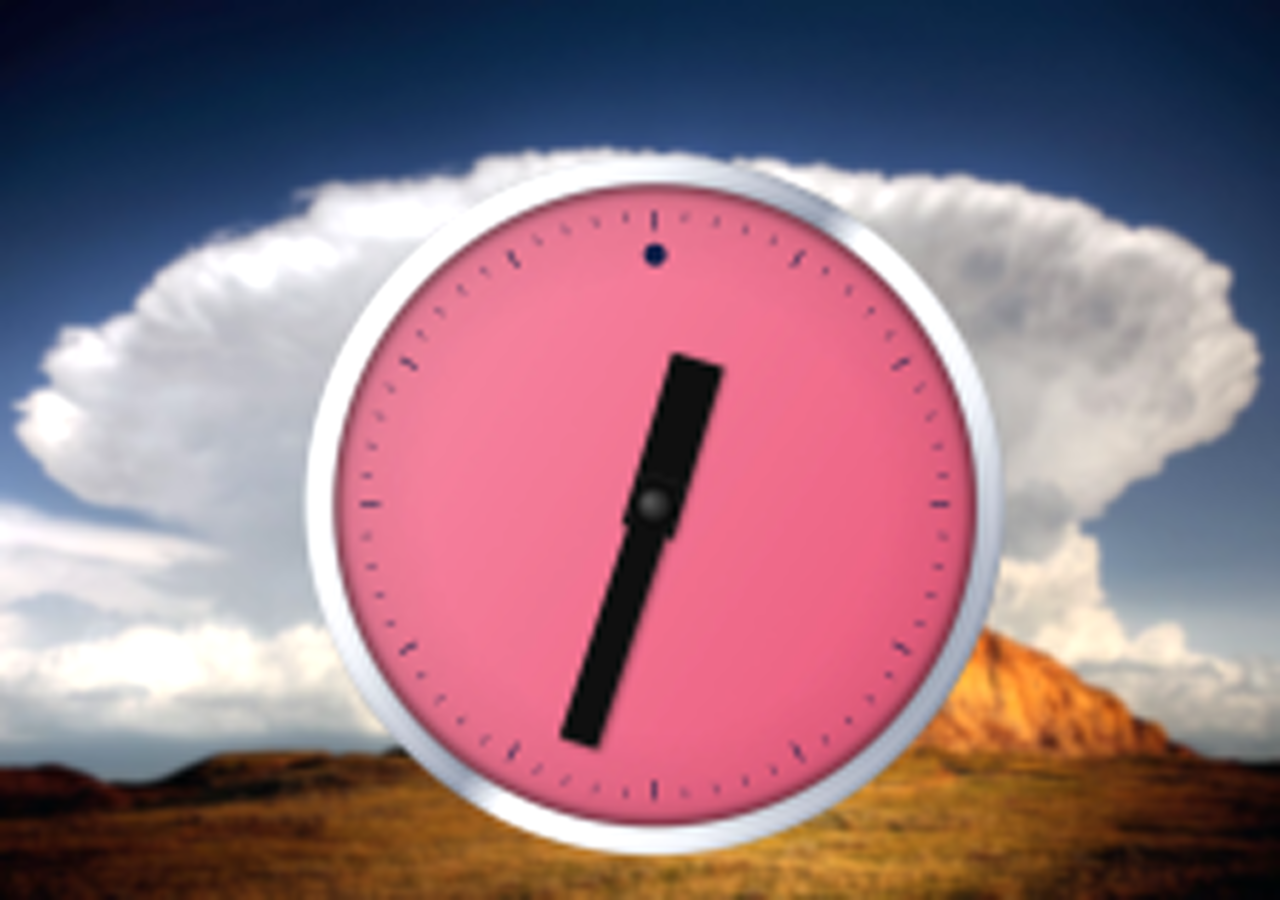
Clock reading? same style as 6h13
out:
12h33
